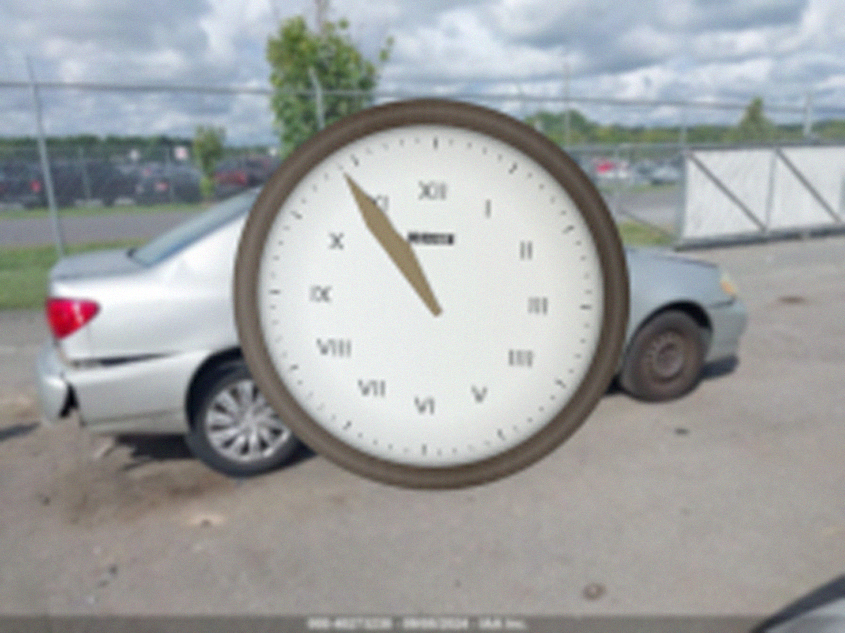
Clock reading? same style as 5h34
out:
10h54
